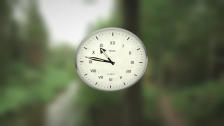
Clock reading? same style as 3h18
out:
10h47
